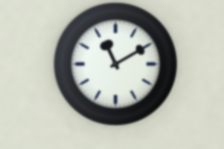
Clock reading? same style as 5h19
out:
11h10
